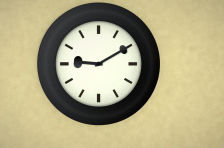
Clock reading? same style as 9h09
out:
9h10
